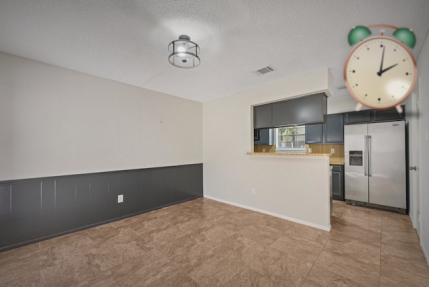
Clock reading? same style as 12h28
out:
2h01
